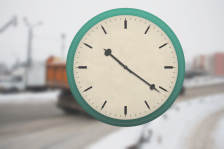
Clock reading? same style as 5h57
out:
10h21
